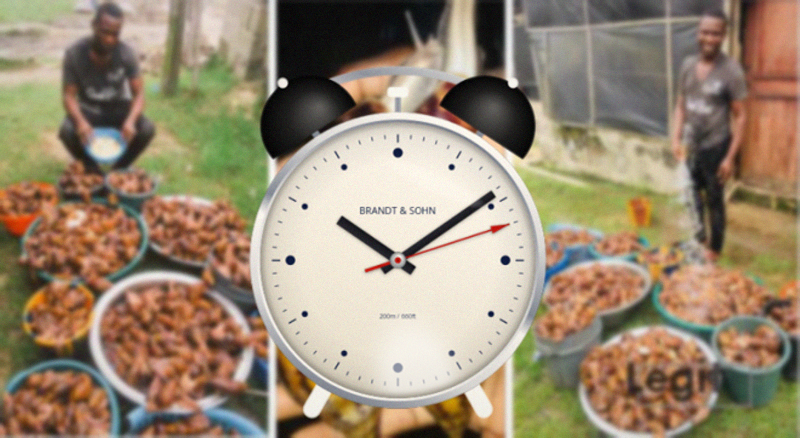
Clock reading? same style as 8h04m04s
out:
10h09m12s
